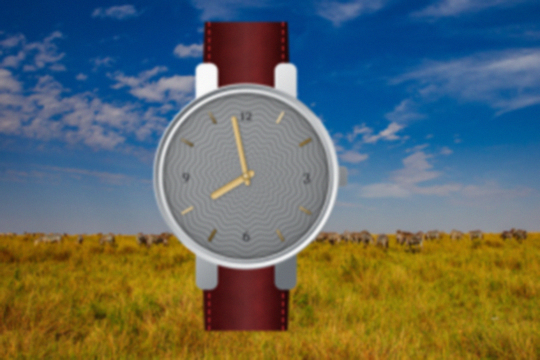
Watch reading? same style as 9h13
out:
7h58
